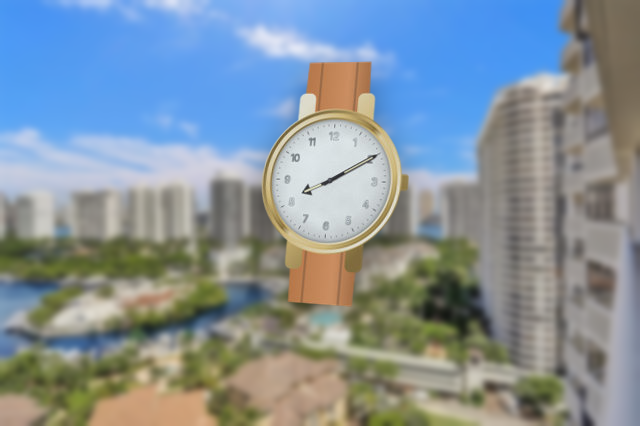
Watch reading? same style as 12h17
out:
8h10
